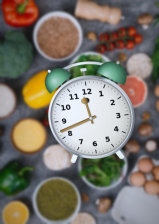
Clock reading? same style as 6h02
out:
11h42
